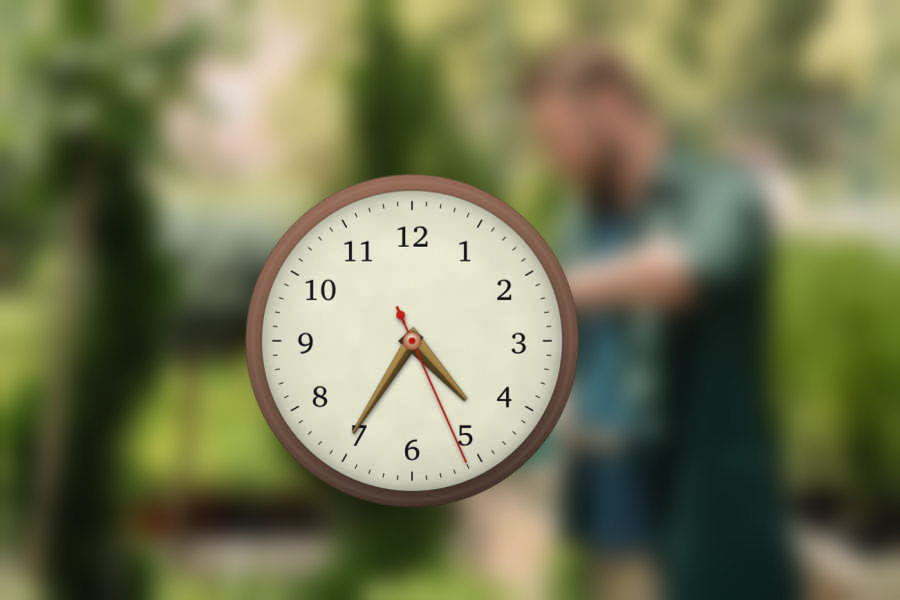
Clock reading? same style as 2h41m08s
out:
4h35m26s
